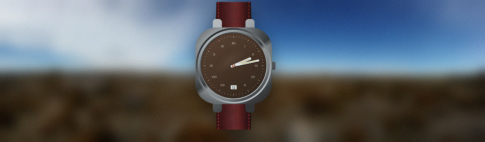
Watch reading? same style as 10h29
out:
2h13
